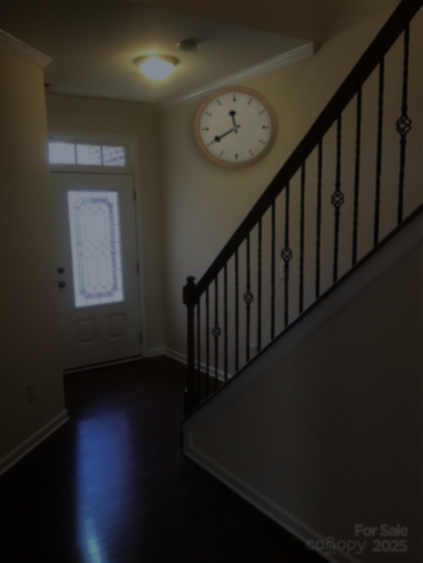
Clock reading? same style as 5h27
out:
11h40
